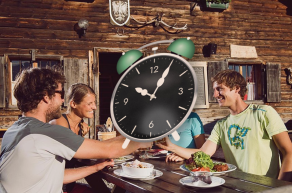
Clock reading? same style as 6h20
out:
10h05
